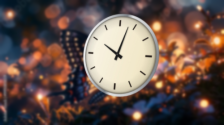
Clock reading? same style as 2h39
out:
10h03
